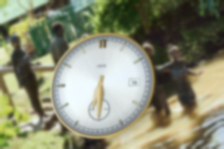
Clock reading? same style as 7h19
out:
6h30
